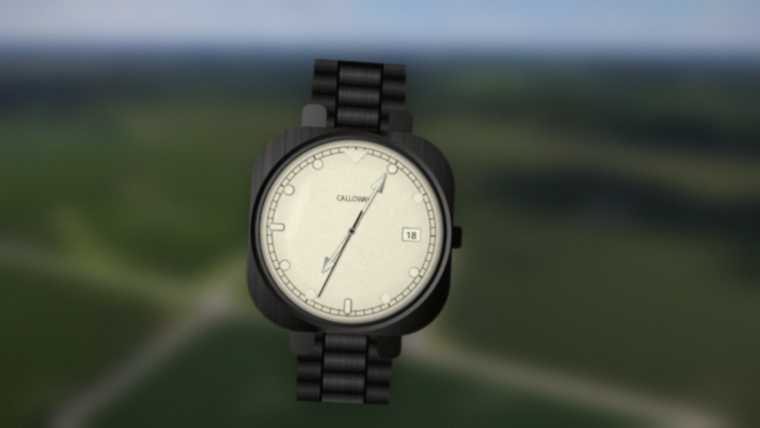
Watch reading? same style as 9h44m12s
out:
7h04m34s
